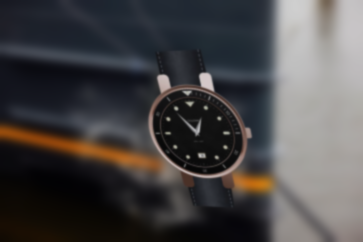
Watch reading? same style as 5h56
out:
12h54
